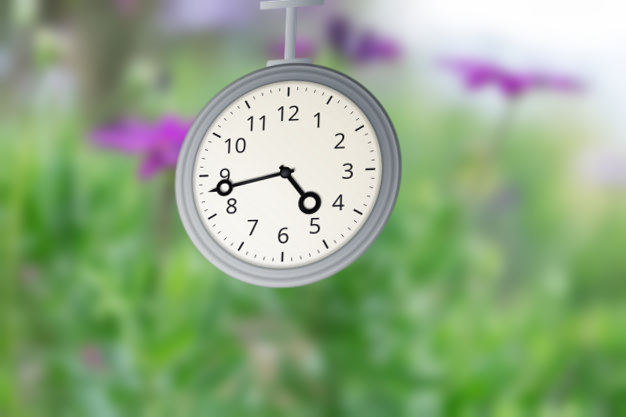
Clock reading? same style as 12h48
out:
4h43
